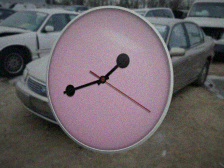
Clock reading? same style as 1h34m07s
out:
1h42m20s
